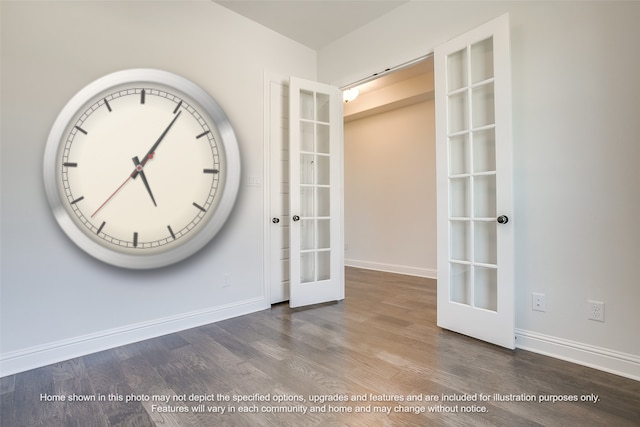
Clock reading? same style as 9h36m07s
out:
5h05m37s
